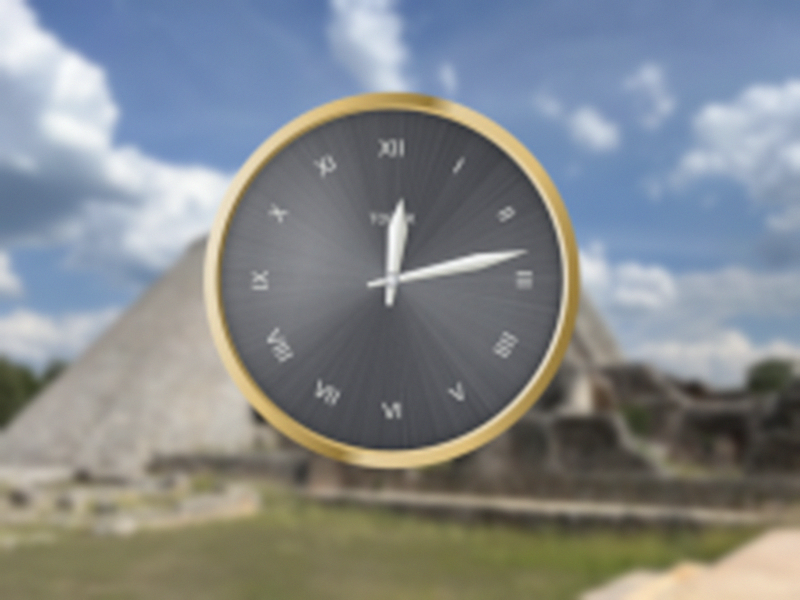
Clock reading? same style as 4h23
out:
12h13
